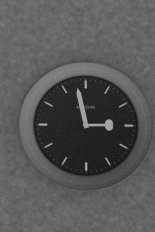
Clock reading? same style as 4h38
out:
2h58
